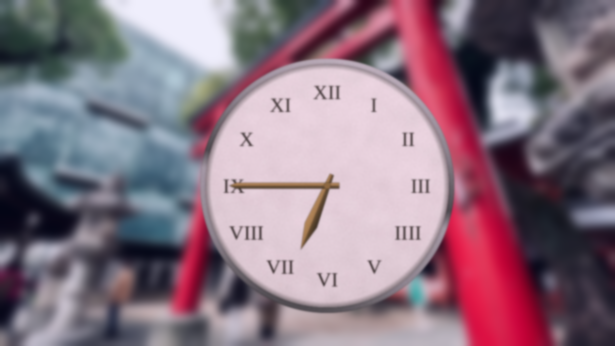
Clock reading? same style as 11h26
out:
6h45
